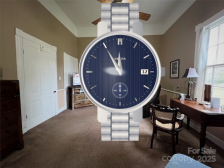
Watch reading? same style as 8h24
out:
11h55
